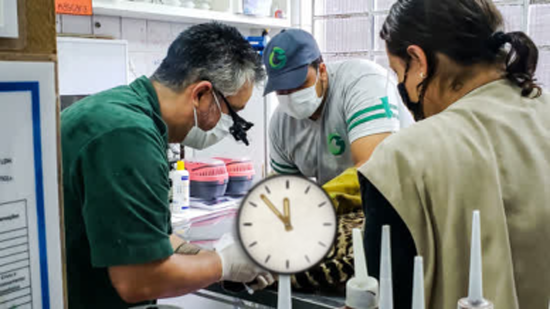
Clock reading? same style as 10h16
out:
11h53
